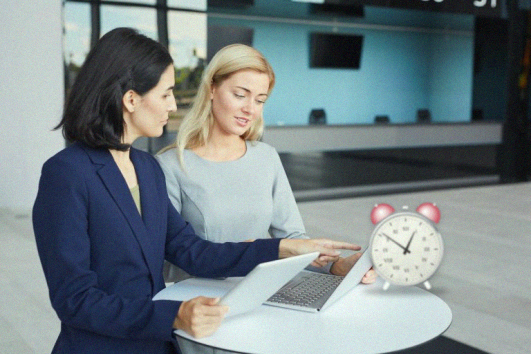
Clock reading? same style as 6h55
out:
12h51
